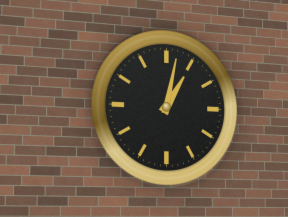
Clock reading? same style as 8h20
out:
1h02
